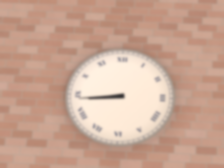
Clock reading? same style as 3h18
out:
8h44
